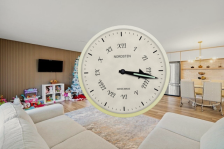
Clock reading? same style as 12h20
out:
3h17
